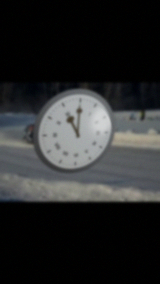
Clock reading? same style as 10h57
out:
11h00
